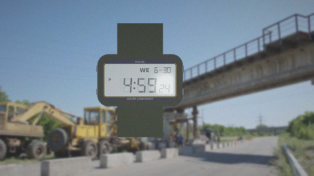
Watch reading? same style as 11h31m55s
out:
4h59m24s
